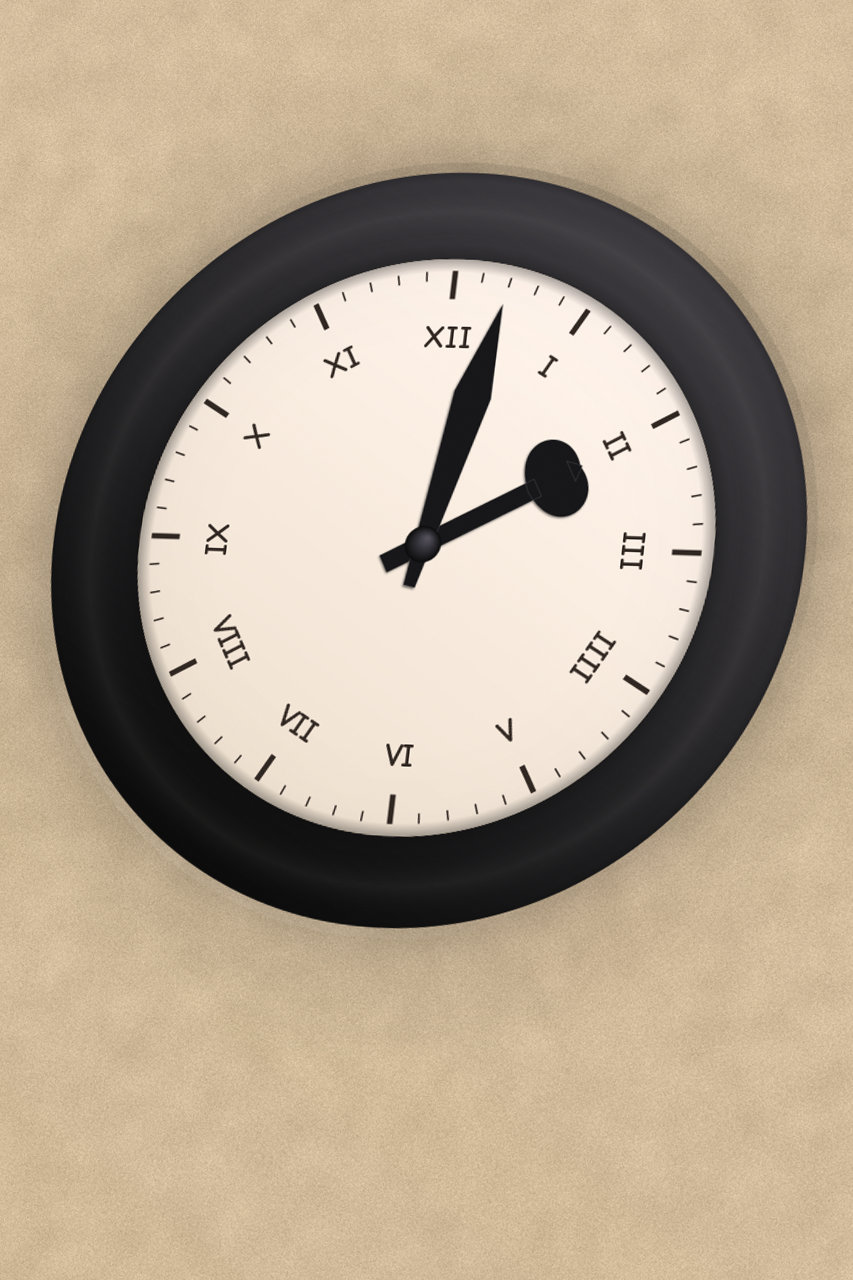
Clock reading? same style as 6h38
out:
2h02
